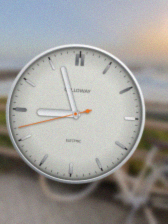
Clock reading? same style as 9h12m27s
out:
8h56m42s
